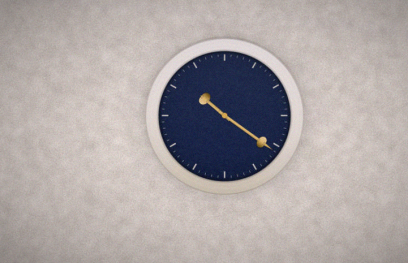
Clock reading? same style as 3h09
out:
10h21
